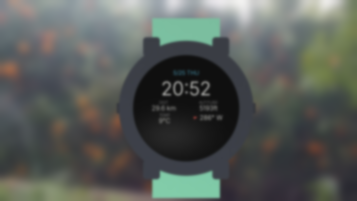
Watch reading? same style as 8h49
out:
20h52
